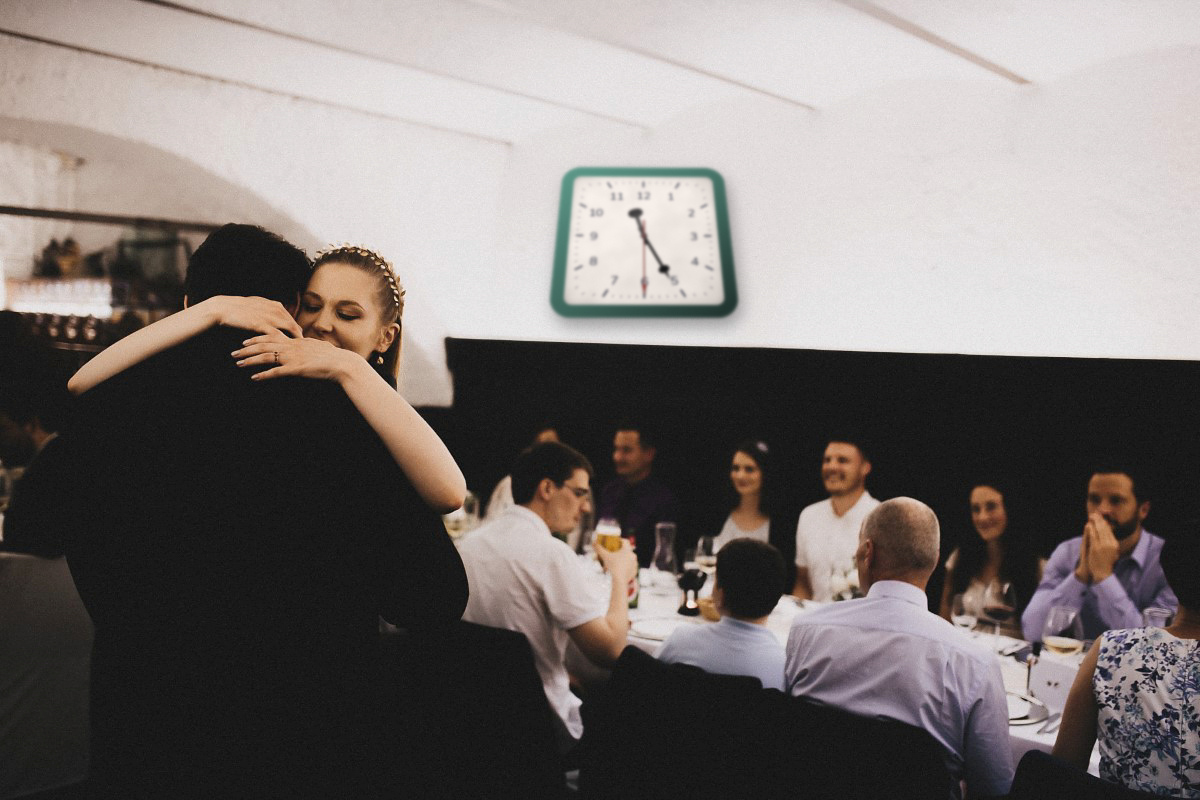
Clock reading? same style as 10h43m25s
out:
11h25m30s
